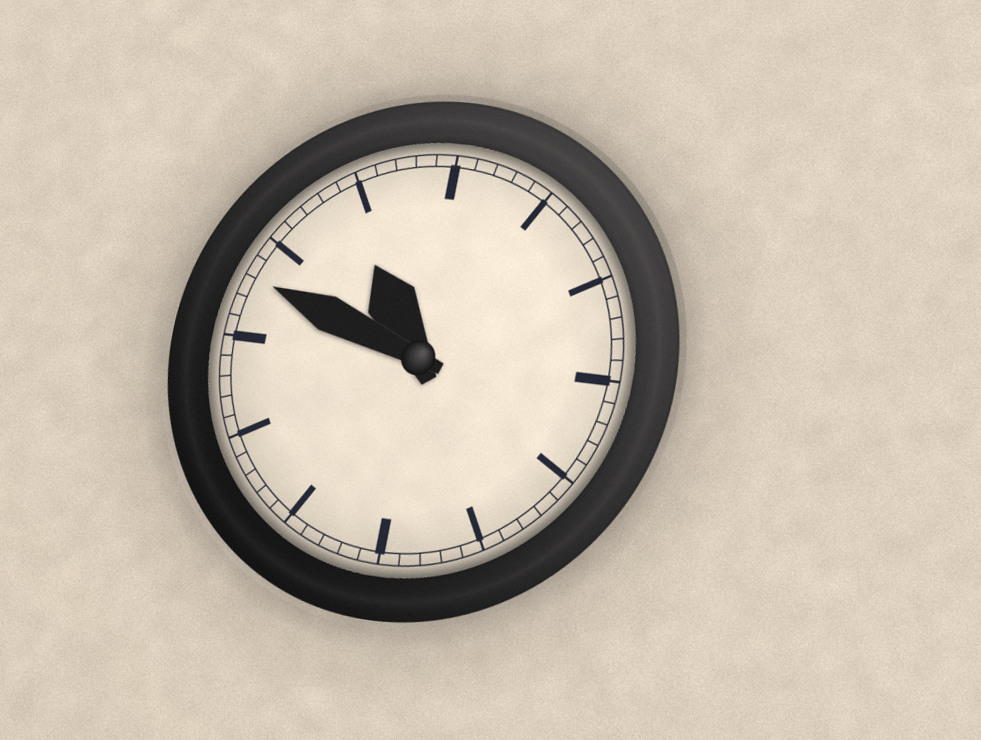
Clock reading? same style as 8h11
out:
10h48
